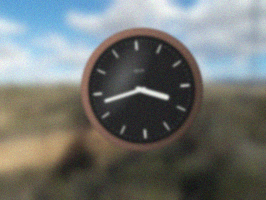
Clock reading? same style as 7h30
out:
3h43
